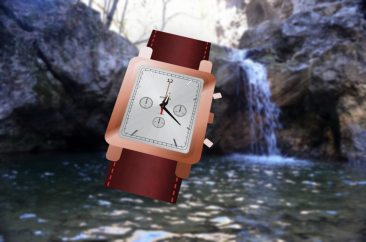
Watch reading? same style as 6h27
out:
12h21
